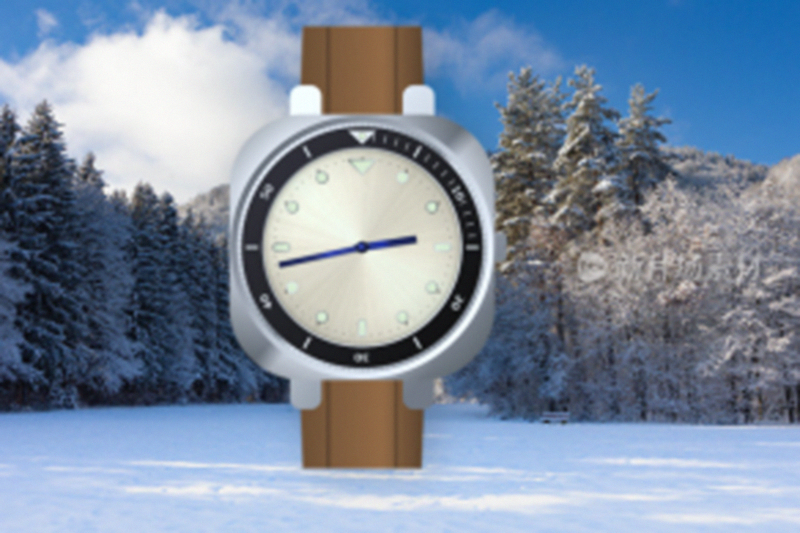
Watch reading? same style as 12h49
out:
2h43
